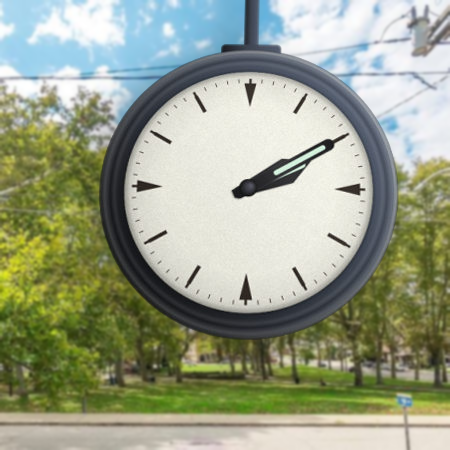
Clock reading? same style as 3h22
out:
2h10
